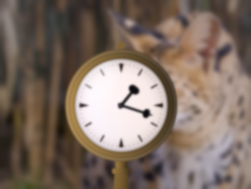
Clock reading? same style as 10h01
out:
1h18
